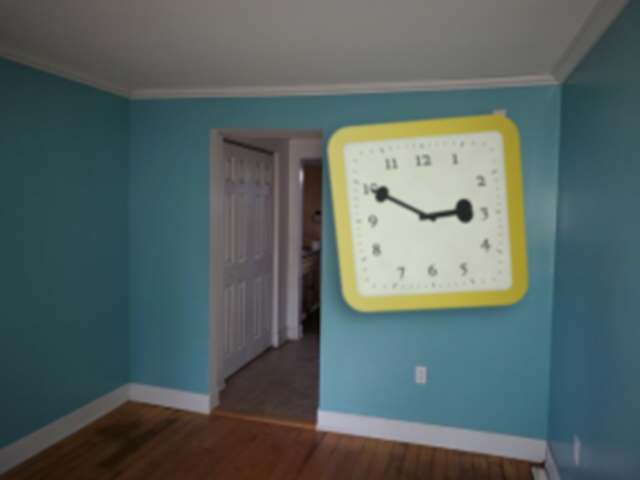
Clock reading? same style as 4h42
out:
2h50
